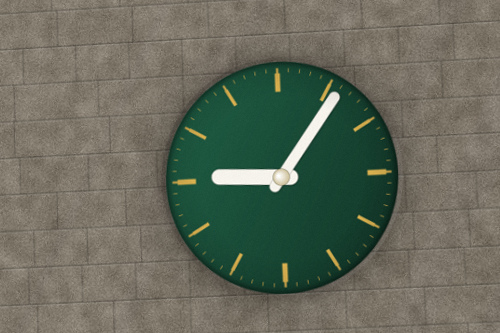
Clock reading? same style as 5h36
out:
9h06
